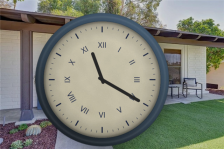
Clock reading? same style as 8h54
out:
11h20
